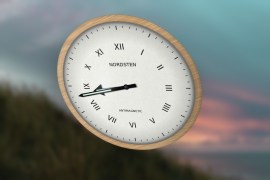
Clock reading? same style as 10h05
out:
8h43
